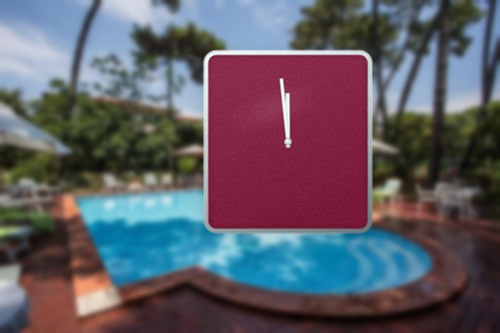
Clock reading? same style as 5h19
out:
11h59
